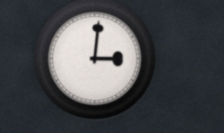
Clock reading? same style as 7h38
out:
3h01
